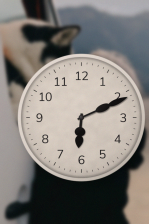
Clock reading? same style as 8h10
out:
6h11
